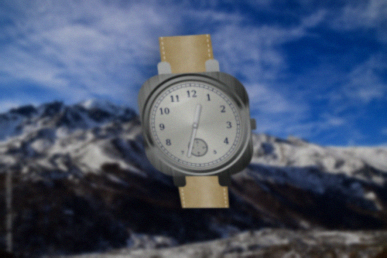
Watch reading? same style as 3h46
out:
12h33
